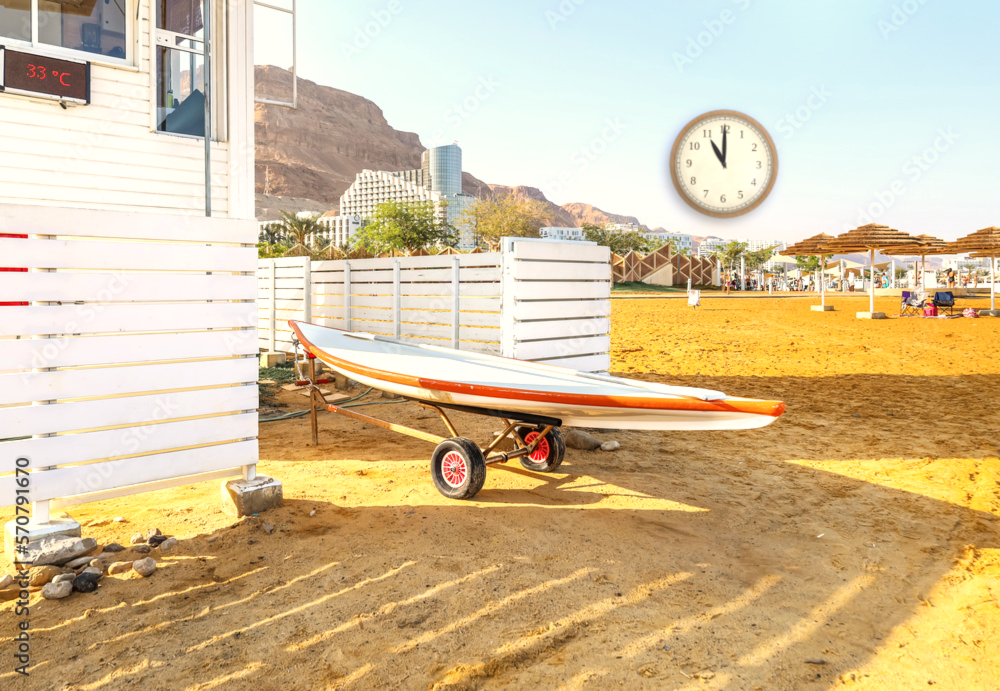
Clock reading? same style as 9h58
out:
11h00
